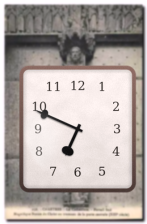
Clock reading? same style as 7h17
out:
6h49
